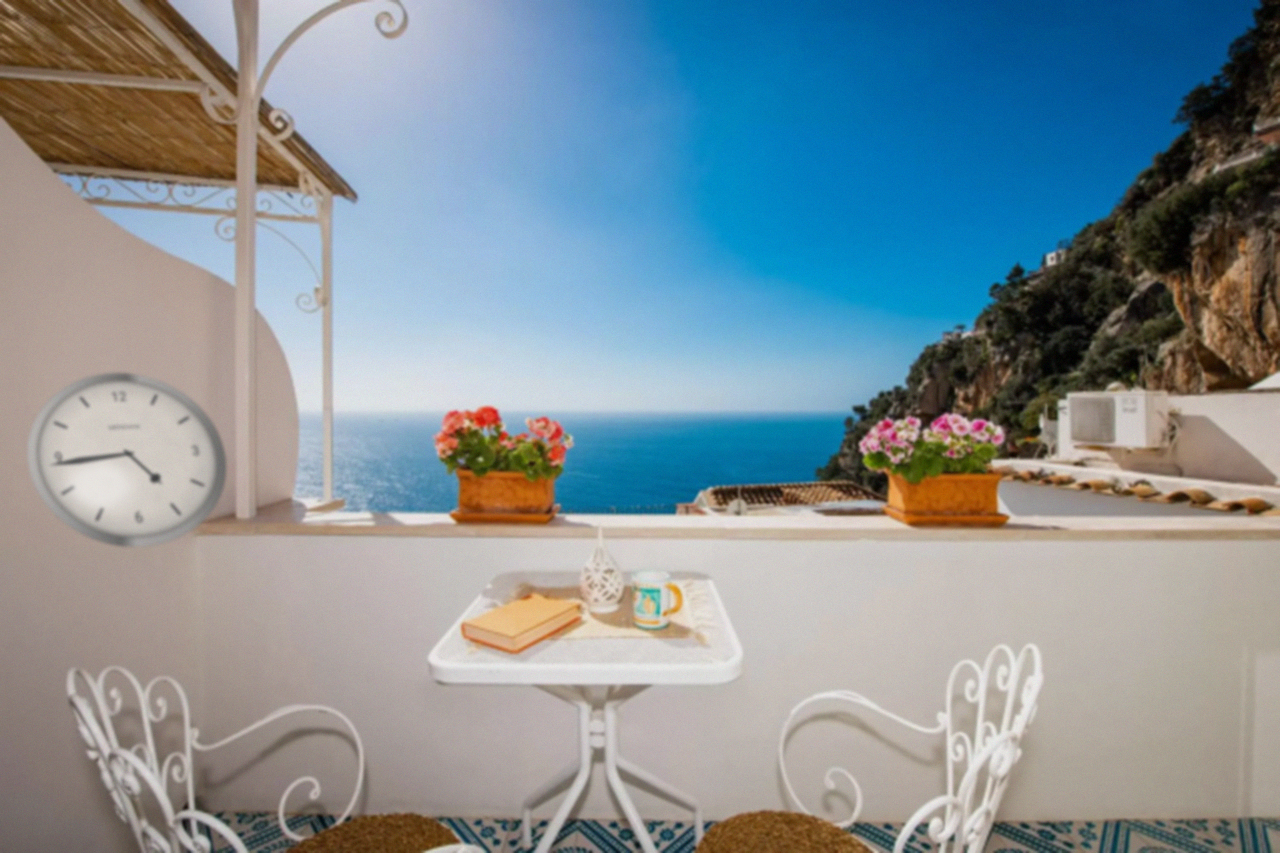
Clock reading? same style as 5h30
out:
4h44
